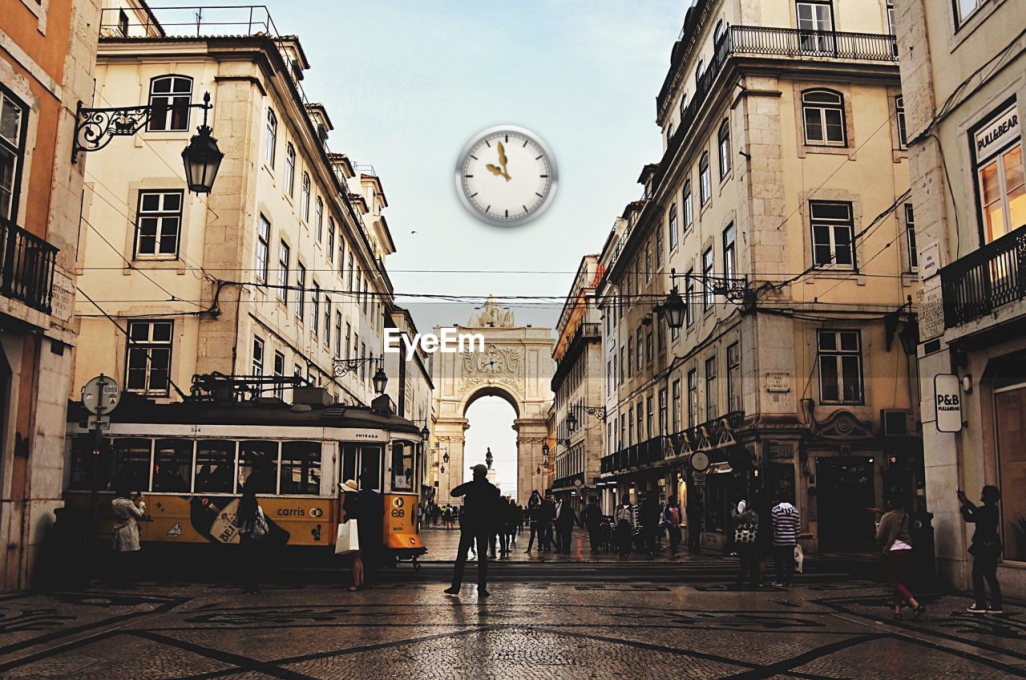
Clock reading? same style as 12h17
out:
9h58
